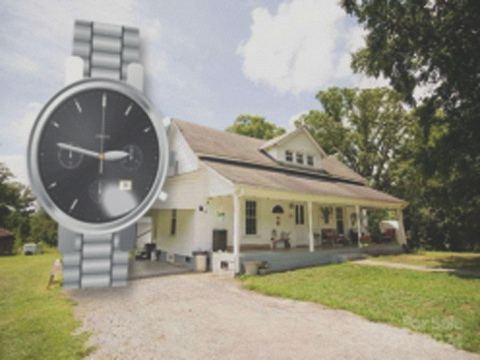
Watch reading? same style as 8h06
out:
2h47
